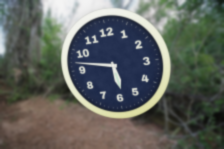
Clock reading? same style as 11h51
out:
5h47
